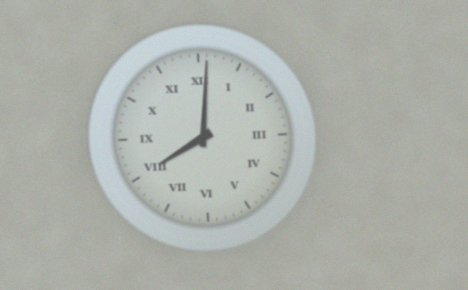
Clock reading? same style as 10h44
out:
8h01
